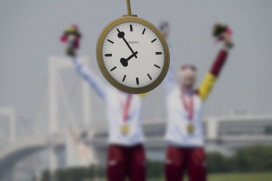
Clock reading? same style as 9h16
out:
7h55
